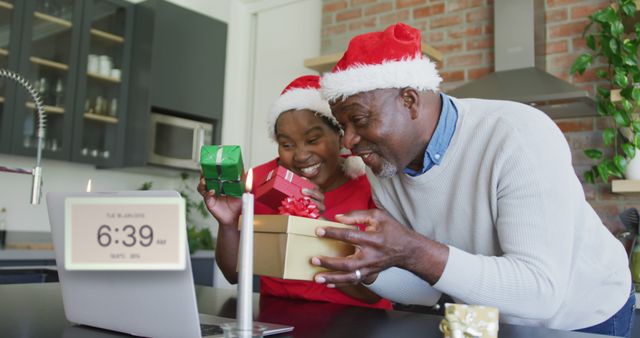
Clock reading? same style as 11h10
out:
6h39
